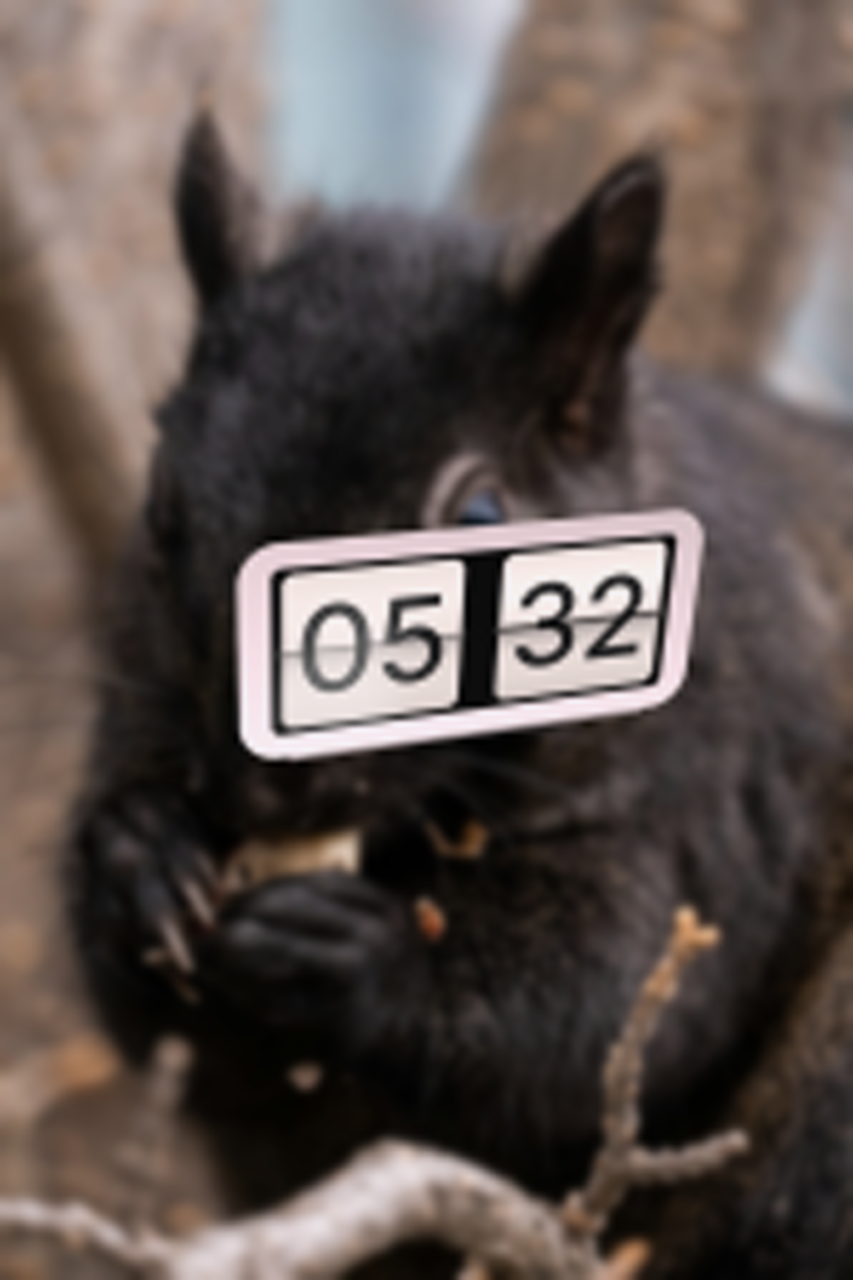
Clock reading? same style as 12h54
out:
5h32
